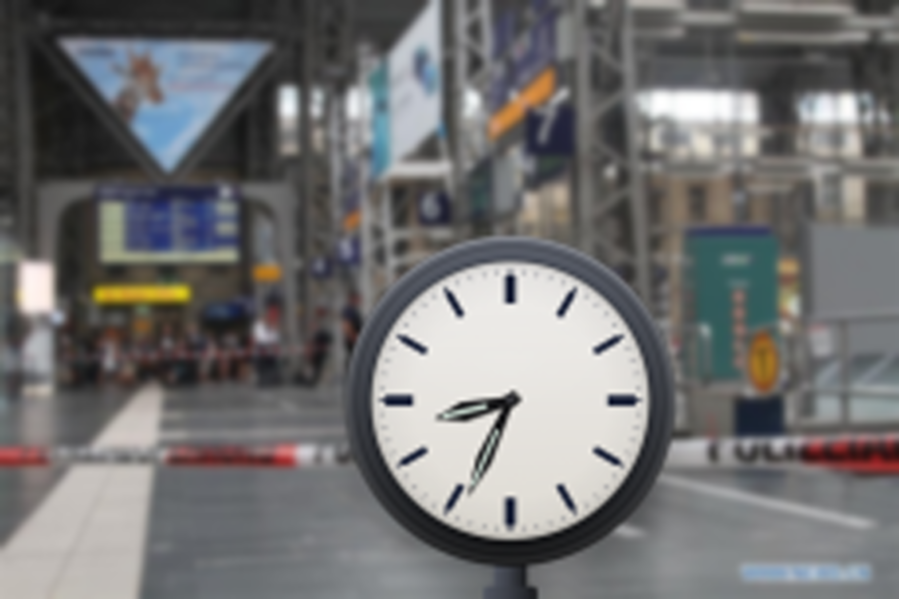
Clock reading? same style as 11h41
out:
8h34
